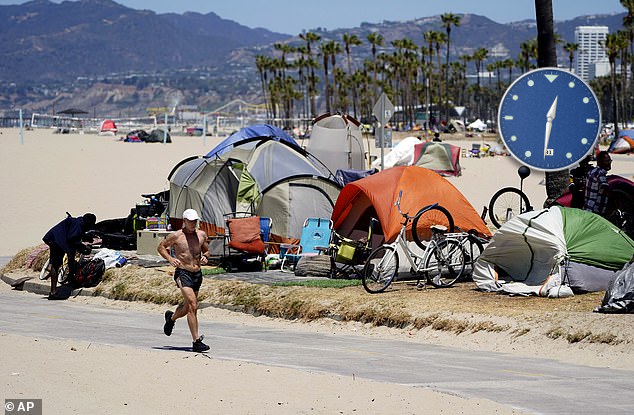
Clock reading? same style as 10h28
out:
12h31
